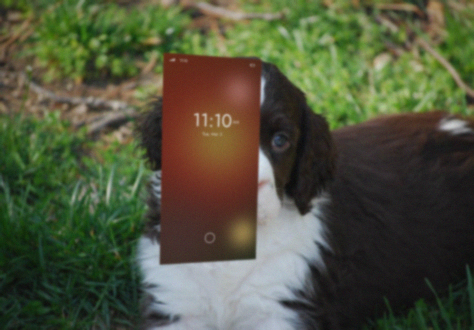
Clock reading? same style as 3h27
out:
11h10
